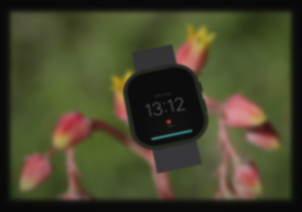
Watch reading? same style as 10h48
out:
13h12
